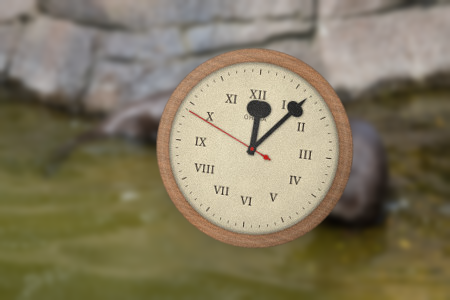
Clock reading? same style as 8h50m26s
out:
12h06m49s
